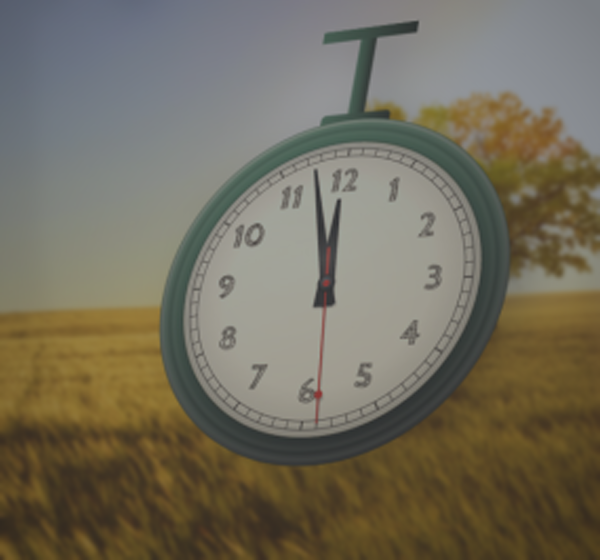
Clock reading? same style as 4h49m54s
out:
11h57m29s
